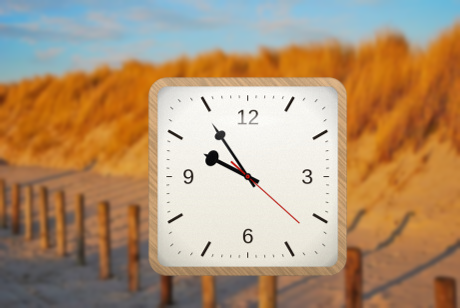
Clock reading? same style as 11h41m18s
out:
9h54m22s
